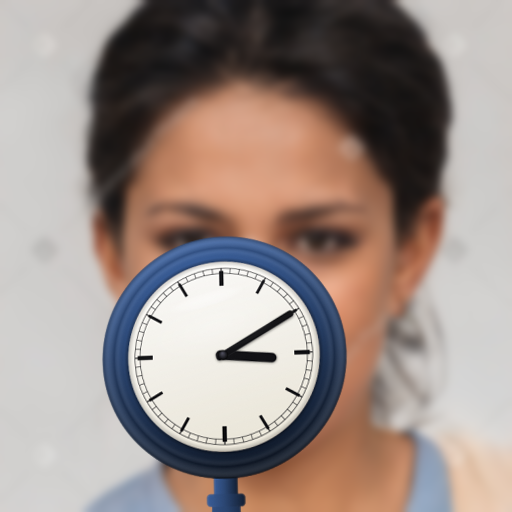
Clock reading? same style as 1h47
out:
3h10
